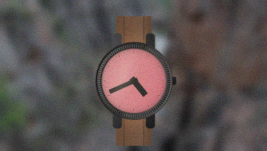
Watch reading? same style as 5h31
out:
4h41
